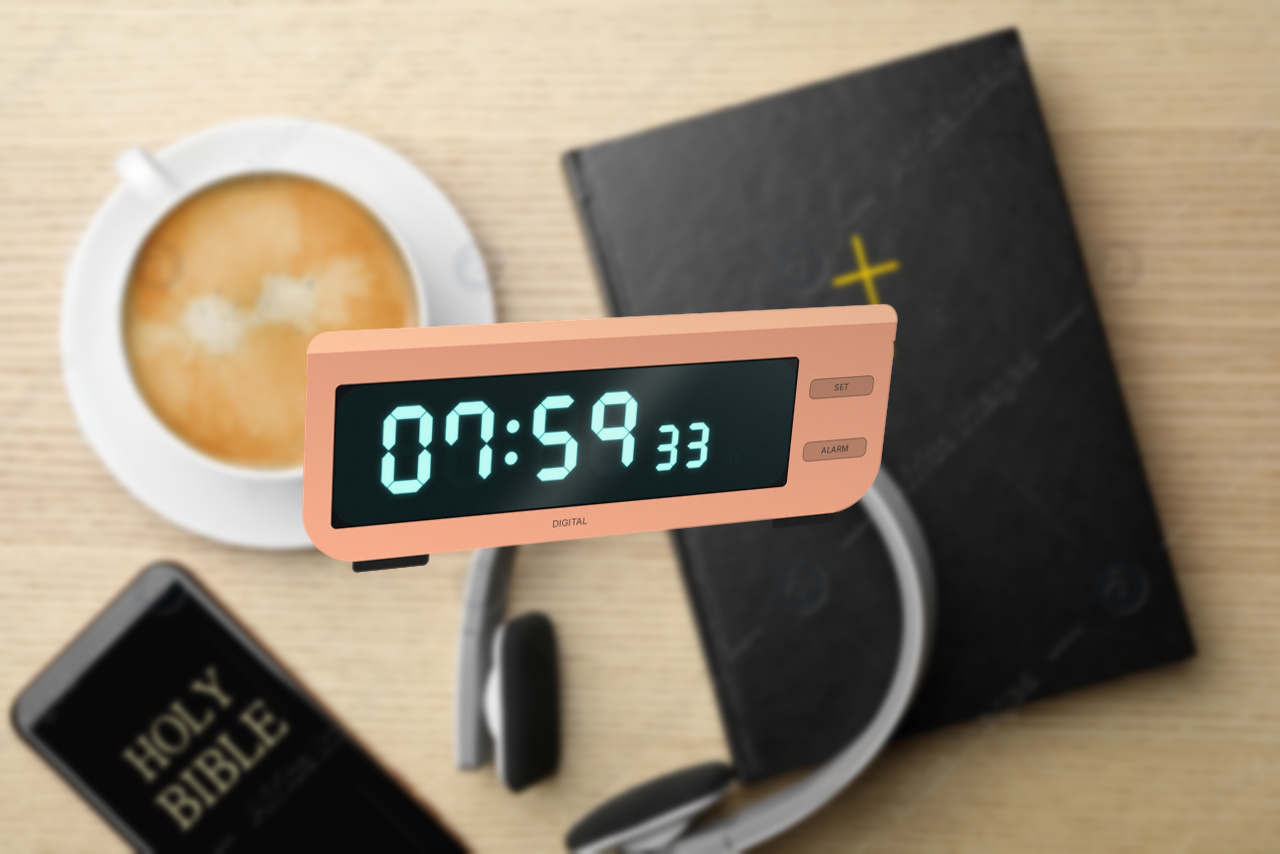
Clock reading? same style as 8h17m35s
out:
7h59m33s
